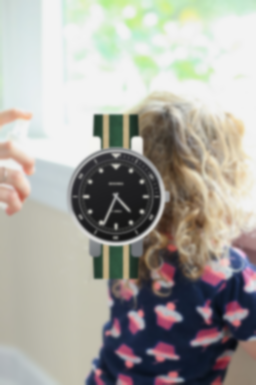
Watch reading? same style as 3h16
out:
4h34
